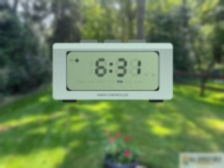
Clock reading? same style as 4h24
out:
6h31
